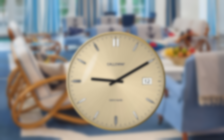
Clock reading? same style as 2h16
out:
9h10
